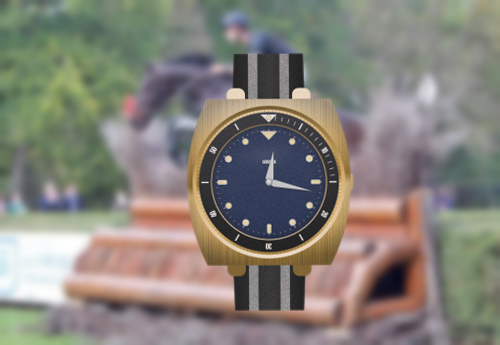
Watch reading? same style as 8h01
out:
12h17
